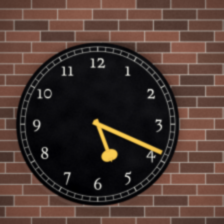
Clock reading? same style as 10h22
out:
5h19
